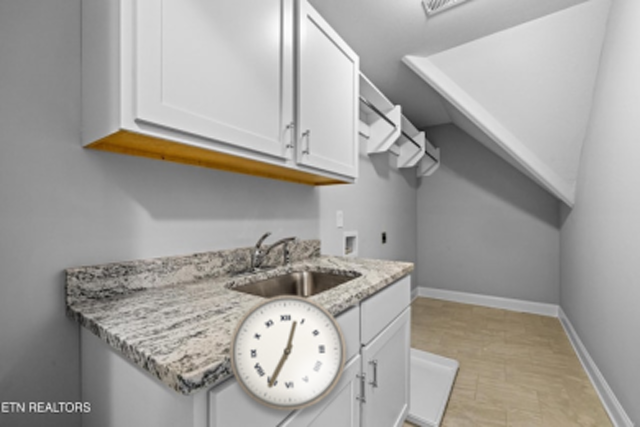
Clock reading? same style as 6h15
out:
12h35
